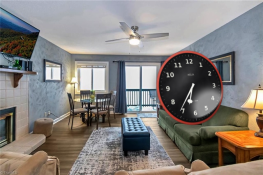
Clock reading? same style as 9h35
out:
6h36
